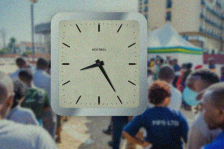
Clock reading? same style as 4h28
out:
8h25
